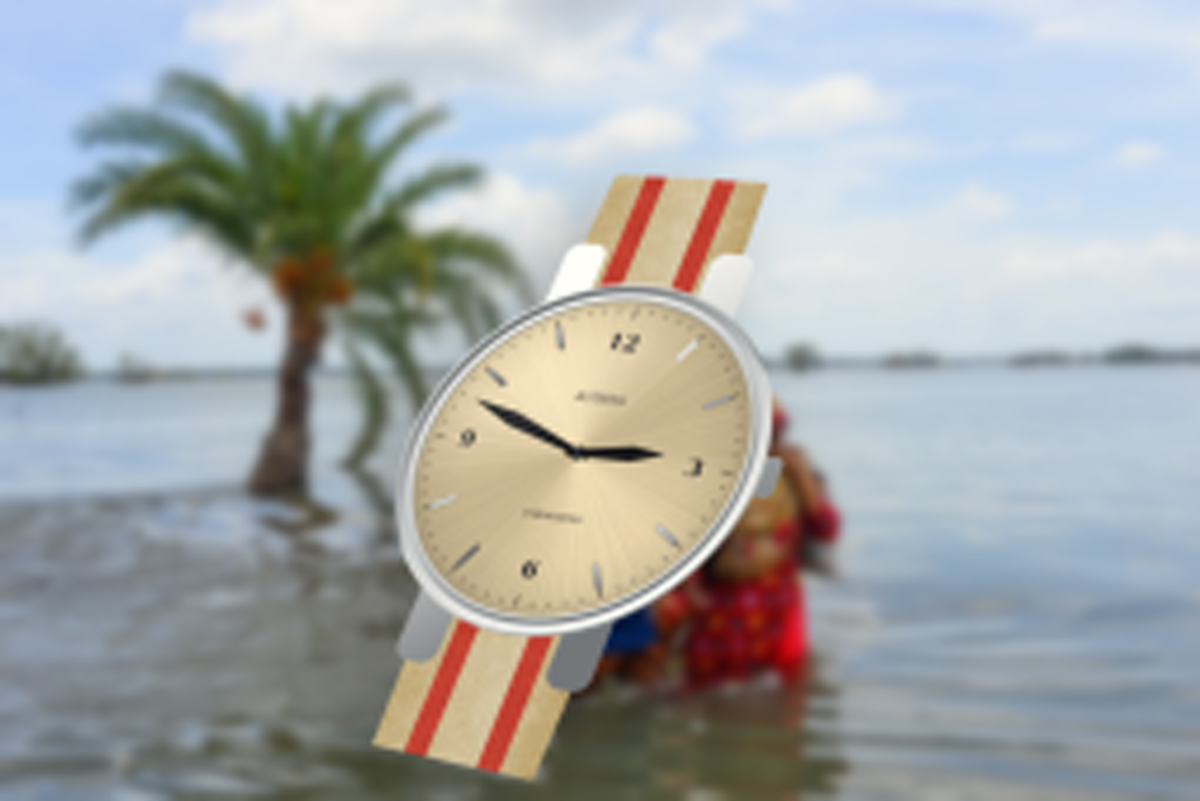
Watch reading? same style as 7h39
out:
2h48
